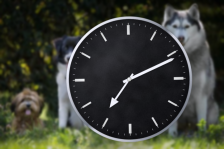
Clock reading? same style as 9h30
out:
7h11
